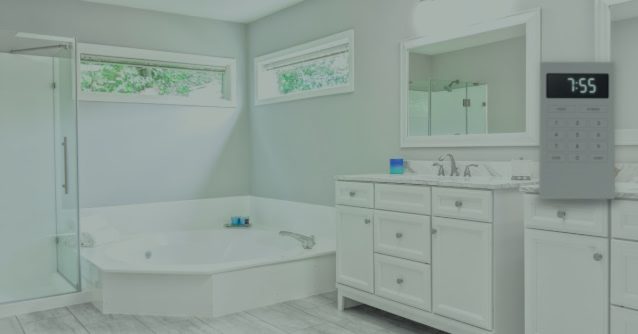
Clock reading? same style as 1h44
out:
7h55
